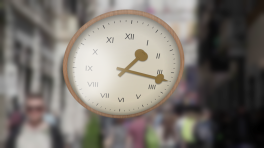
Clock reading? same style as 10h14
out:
1h17
